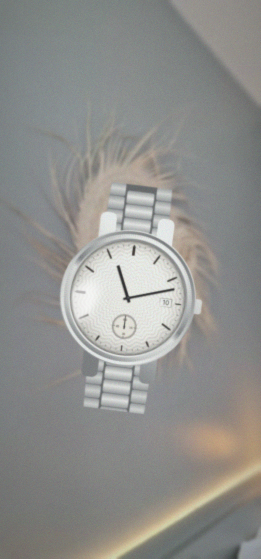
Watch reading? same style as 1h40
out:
11h12
